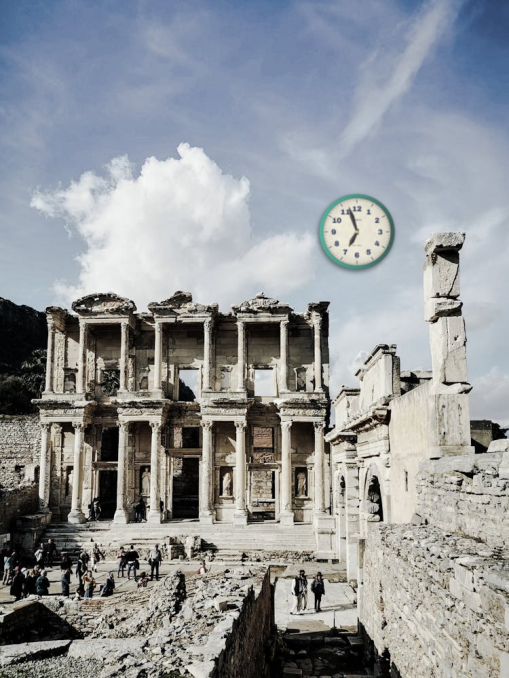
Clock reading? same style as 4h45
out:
6h57
